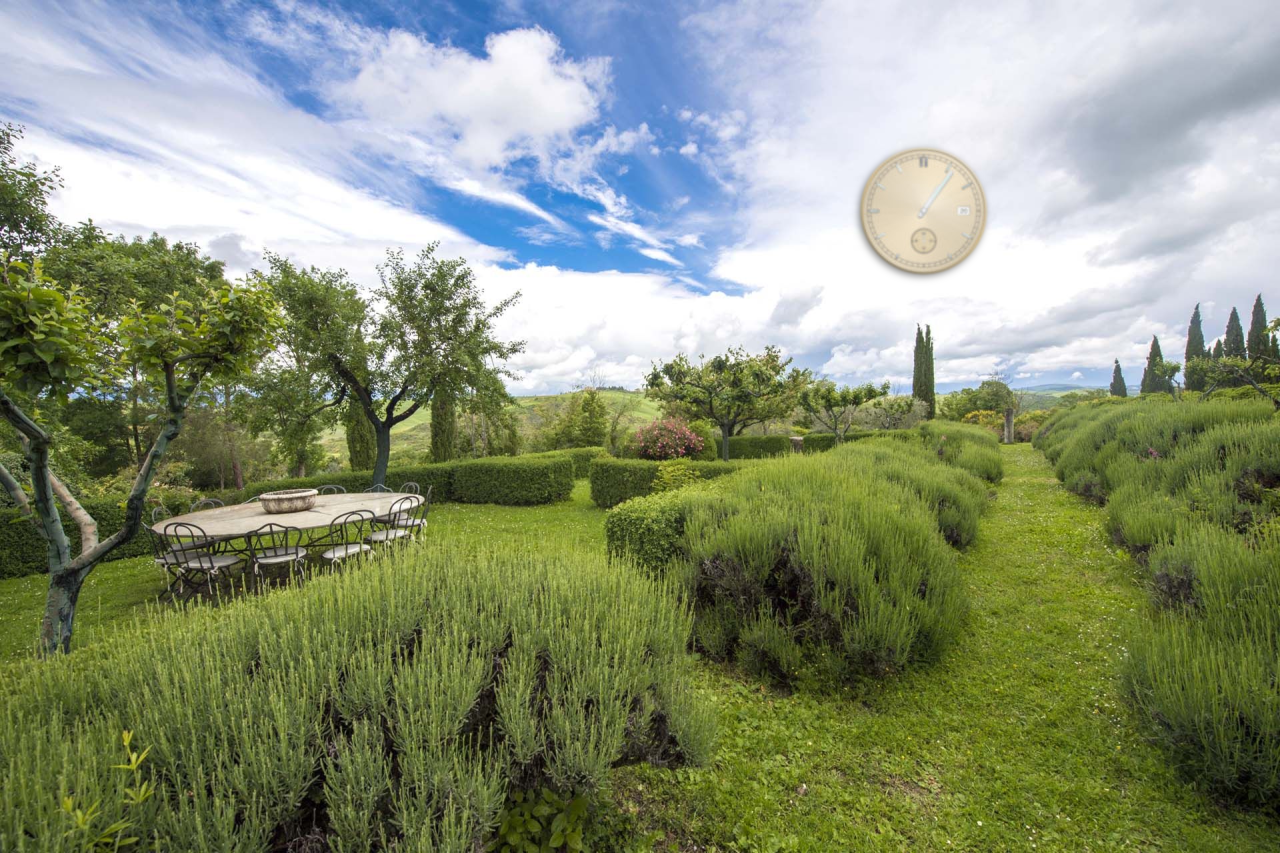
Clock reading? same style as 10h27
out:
1h06
